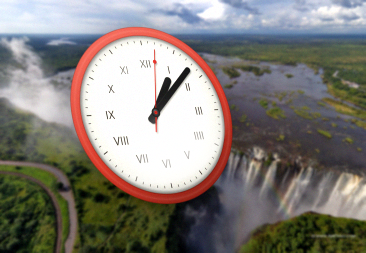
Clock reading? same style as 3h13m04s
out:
1h08m02s
